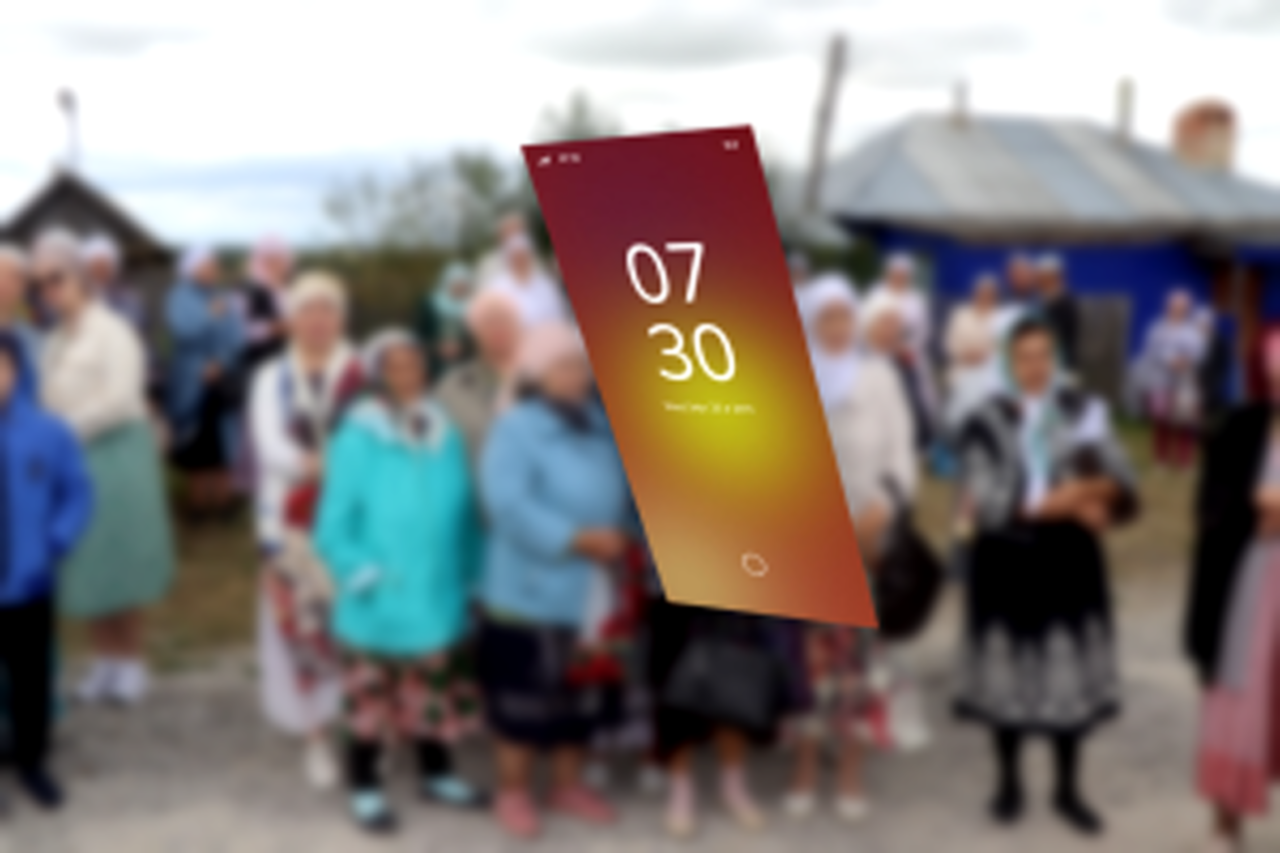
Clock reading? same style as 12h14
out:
7h30
